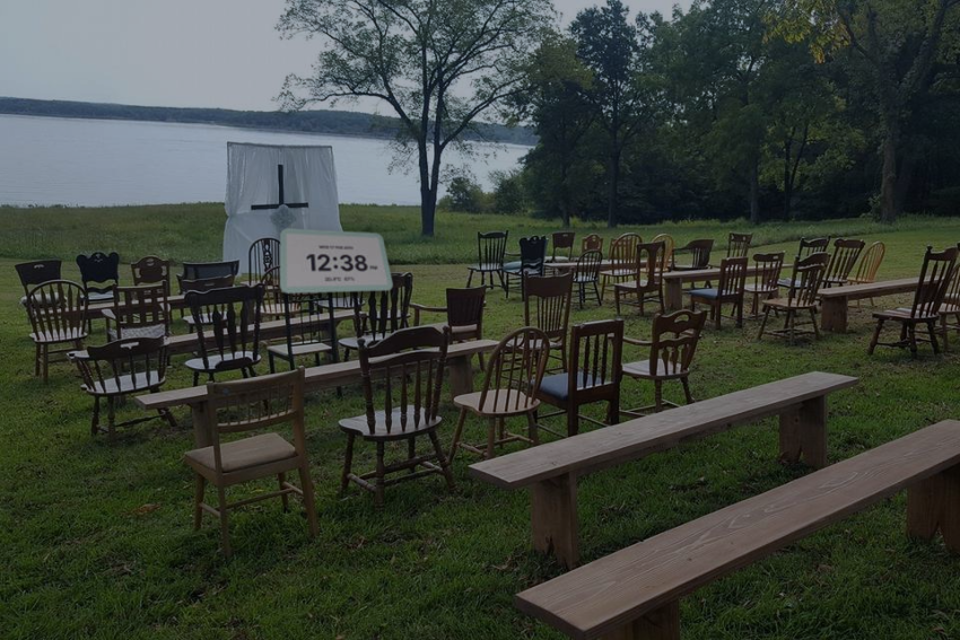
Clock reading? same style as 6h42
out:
12h38
